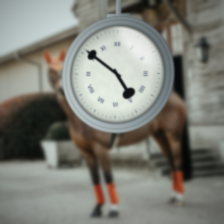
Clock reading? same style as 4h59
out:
4h51
